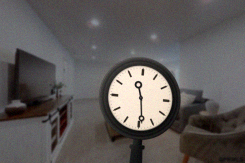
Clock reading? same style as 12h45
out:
11h29
